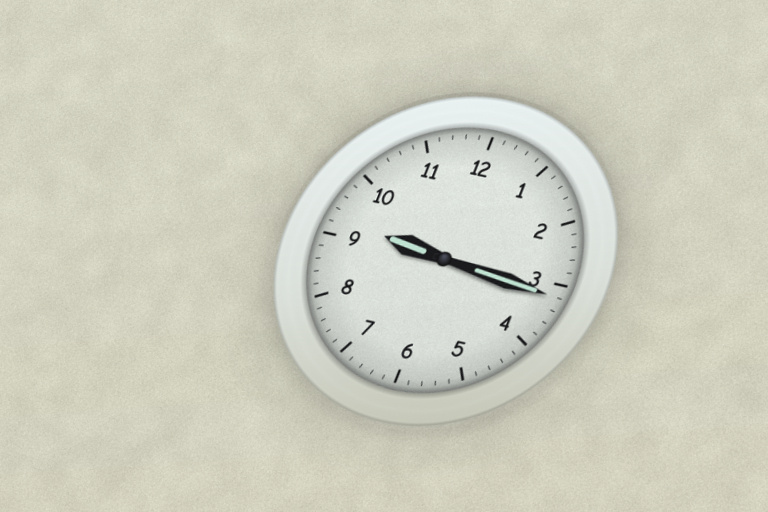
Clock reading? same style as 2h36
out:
9h16
